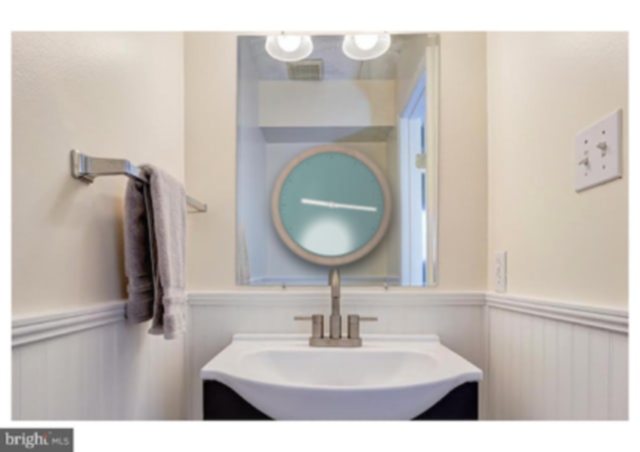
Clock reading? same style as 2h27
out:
9h16
